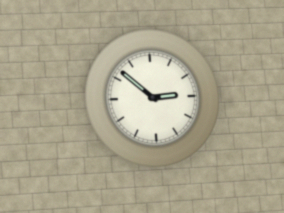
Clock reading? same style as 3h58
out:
2h52
